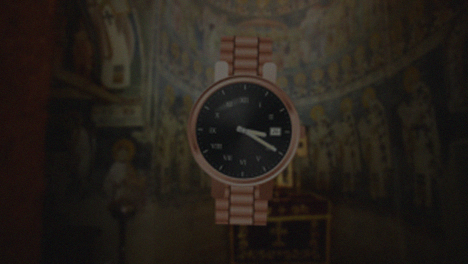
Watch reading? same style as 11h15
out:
3h20
